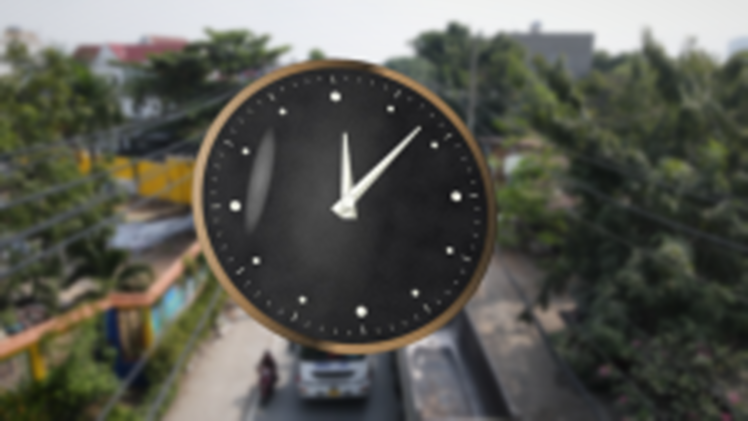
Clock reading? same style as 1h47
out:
12h08
